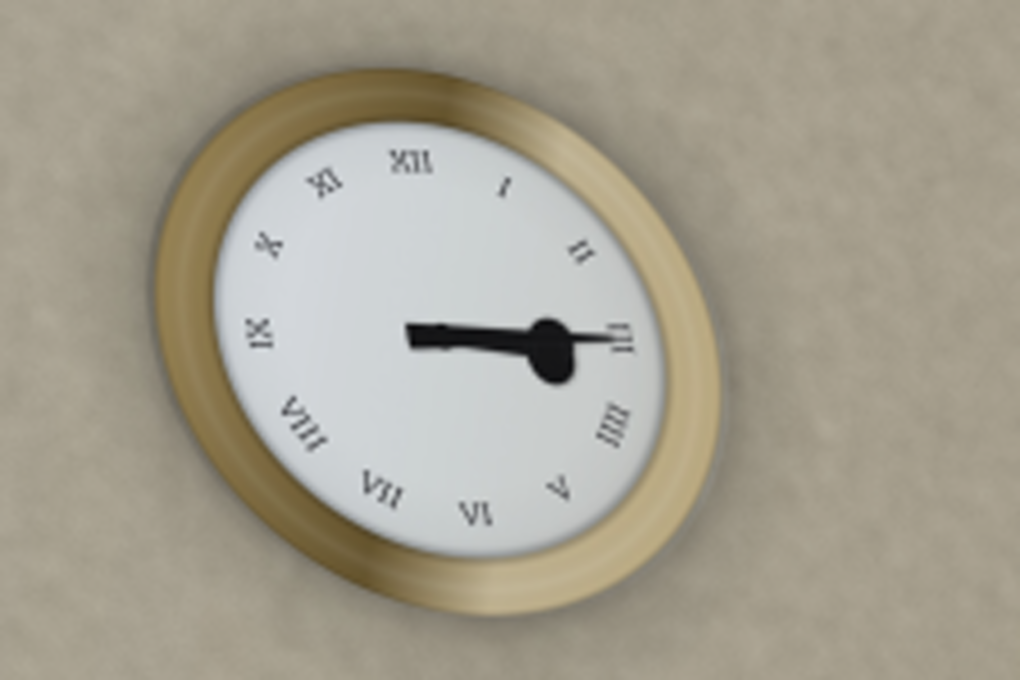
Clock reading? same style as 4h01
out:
3h15
